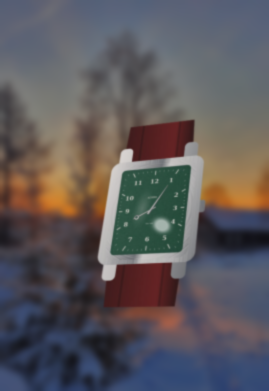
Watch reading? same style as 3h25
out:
8h05
